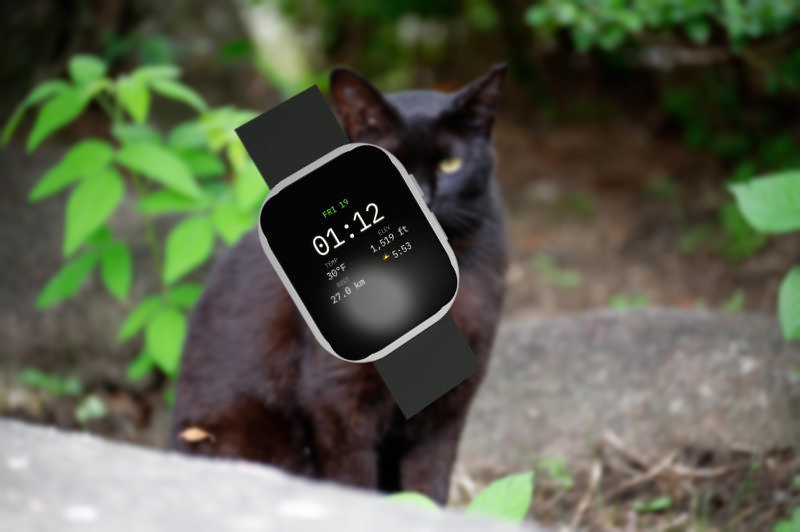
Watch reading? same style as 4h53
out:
1h12
